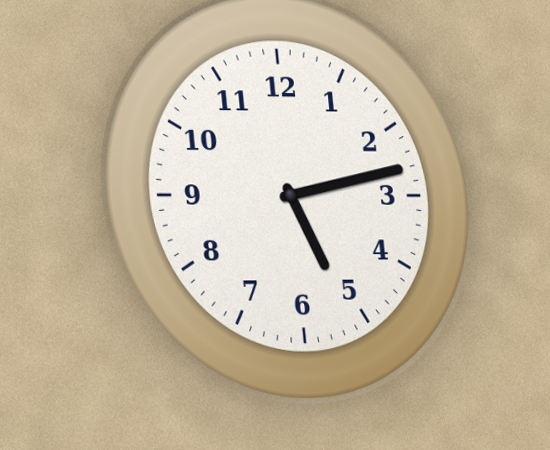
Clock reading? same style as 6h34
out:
5h13
